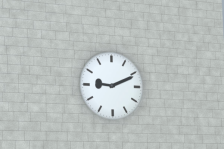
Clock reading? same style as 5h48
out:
9h11
